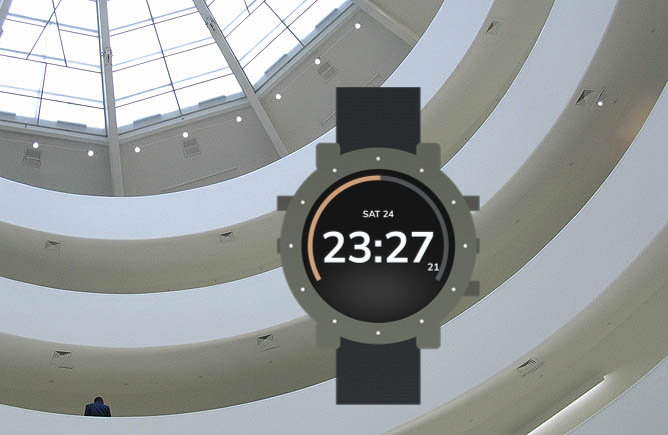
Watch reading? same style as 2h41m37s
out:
23h27m21s
